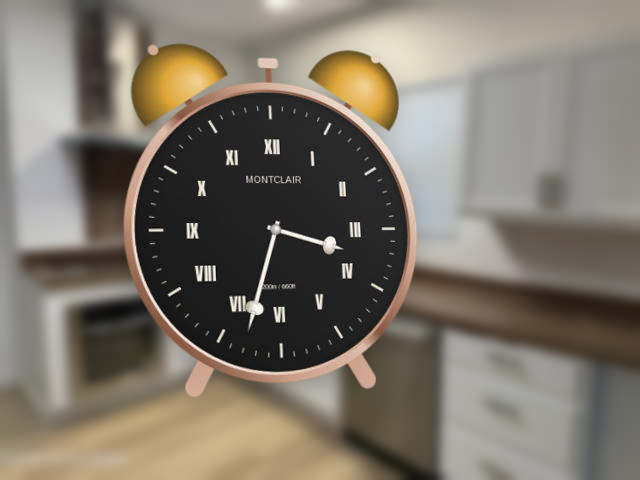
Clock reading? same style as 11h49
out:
3h33
